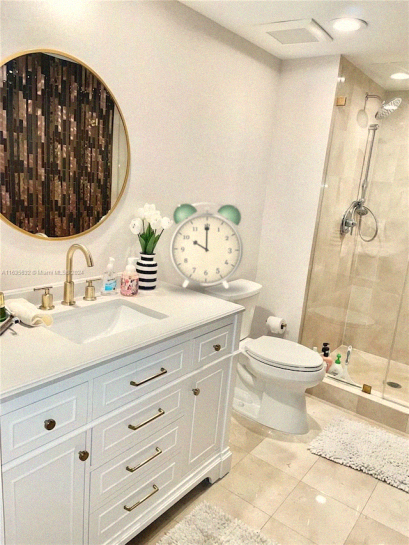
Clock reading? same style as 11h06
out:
10h00
